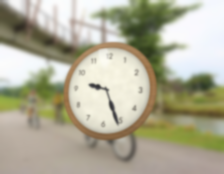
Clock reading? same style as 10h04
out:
9h26
